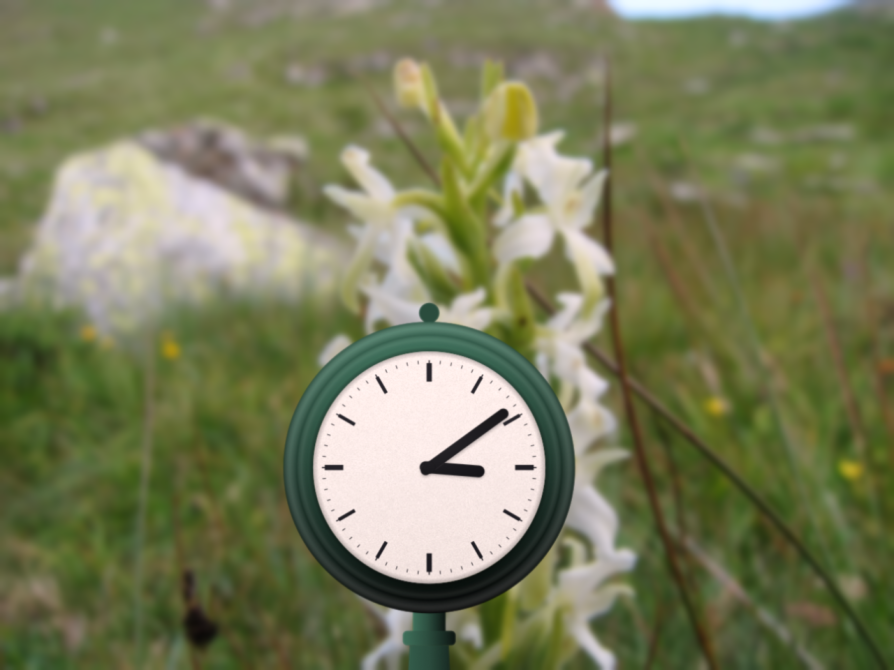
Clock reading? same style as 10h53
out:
3h09
